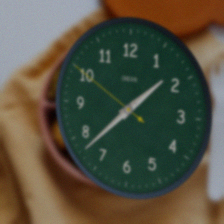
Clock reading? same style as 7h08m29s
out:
1h37m50s
